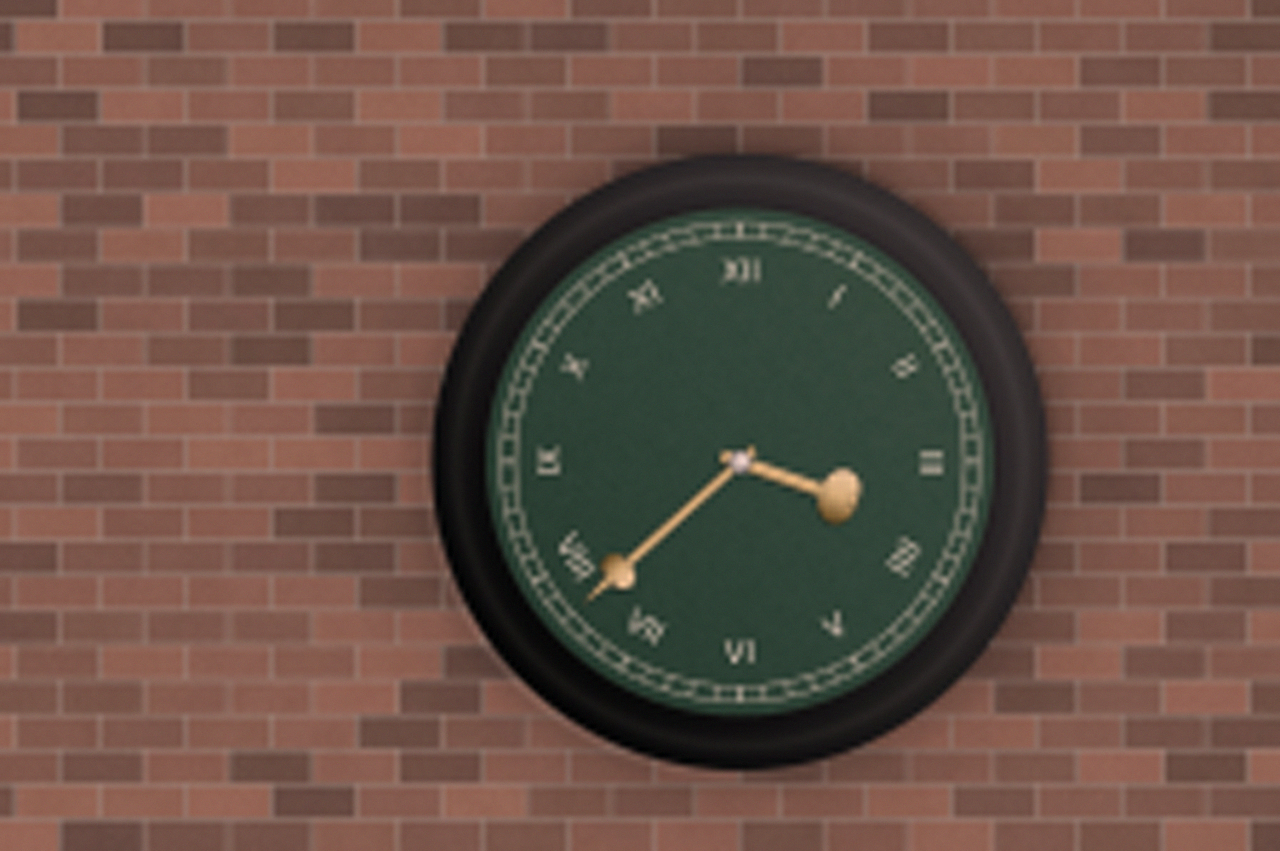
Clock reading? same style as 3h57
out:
3h38
